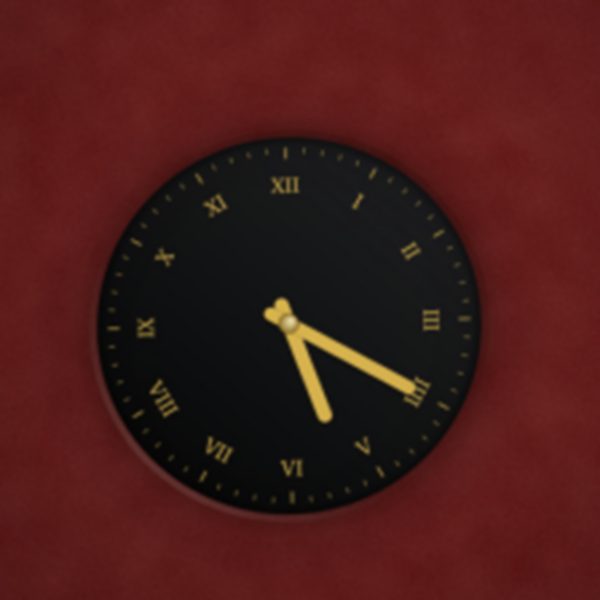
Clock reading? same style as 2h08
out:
5h20
